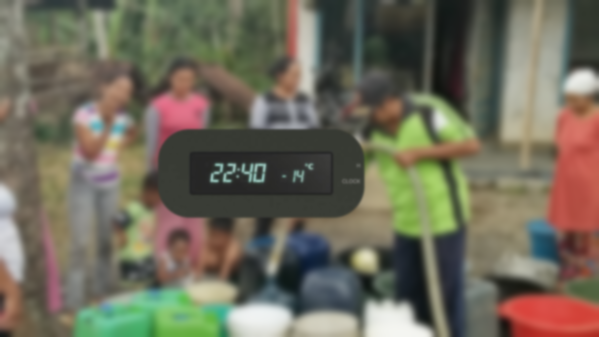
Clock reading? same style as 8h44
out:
22h40
